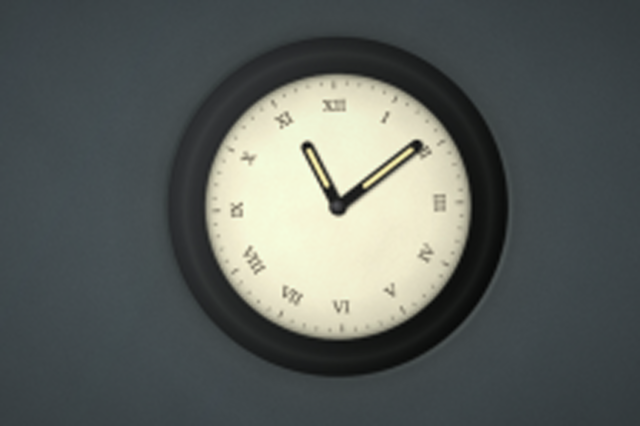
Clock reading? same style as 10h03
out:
11h09
